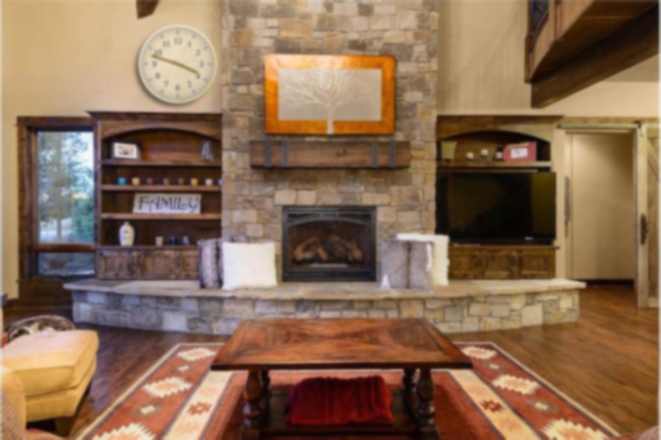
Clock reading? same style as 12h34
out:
3h48
